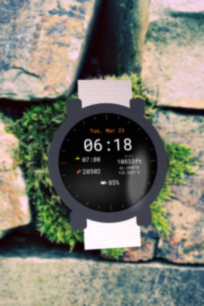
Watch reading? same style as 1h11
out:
6h18
